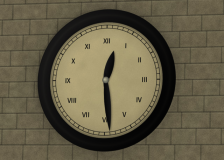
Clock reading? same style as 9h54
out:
12h29
